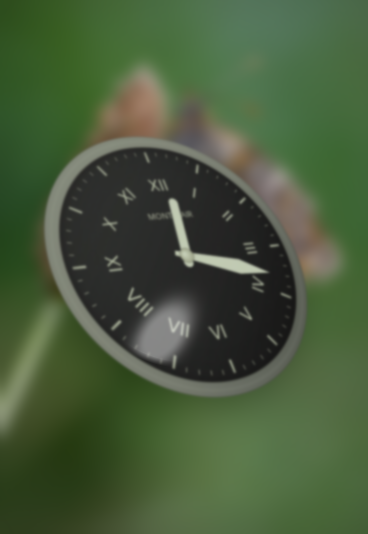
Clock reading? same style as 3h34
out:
12h18
